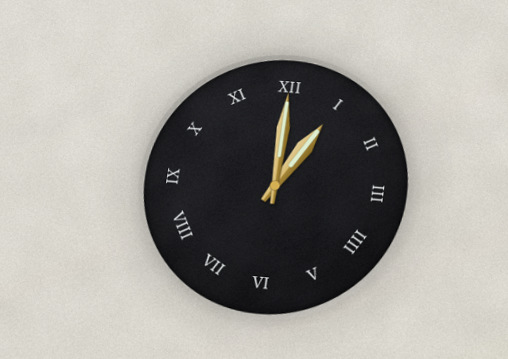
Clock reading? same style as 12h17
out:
1h00
